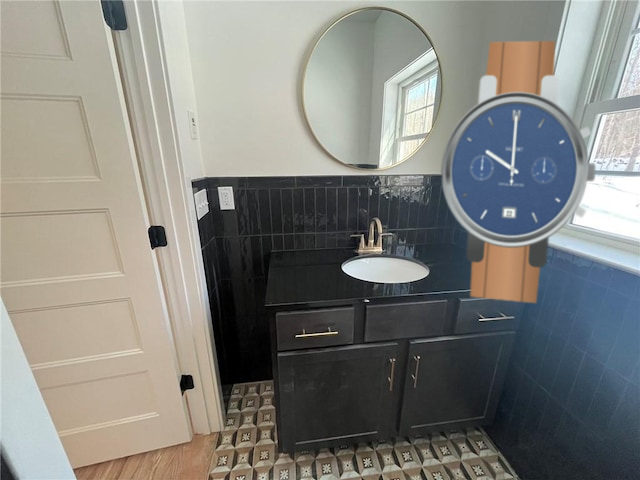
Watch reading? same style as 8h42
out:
10h00
